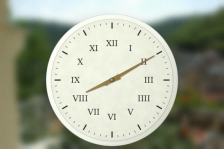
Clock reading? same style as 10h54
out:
8h10
